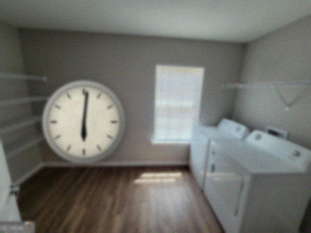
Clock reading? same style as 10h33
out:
6h01
